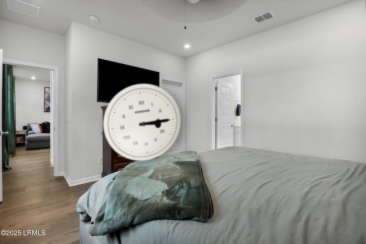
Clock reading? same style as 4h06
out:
3h15
